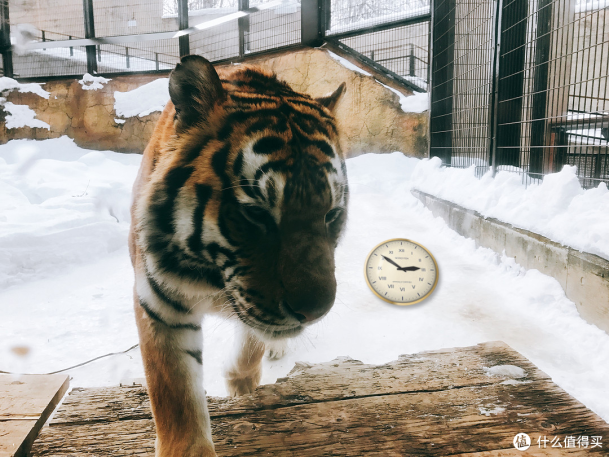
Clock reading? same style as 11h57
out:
2h51
